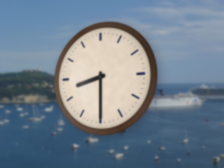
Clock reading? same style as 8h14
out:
8h30
